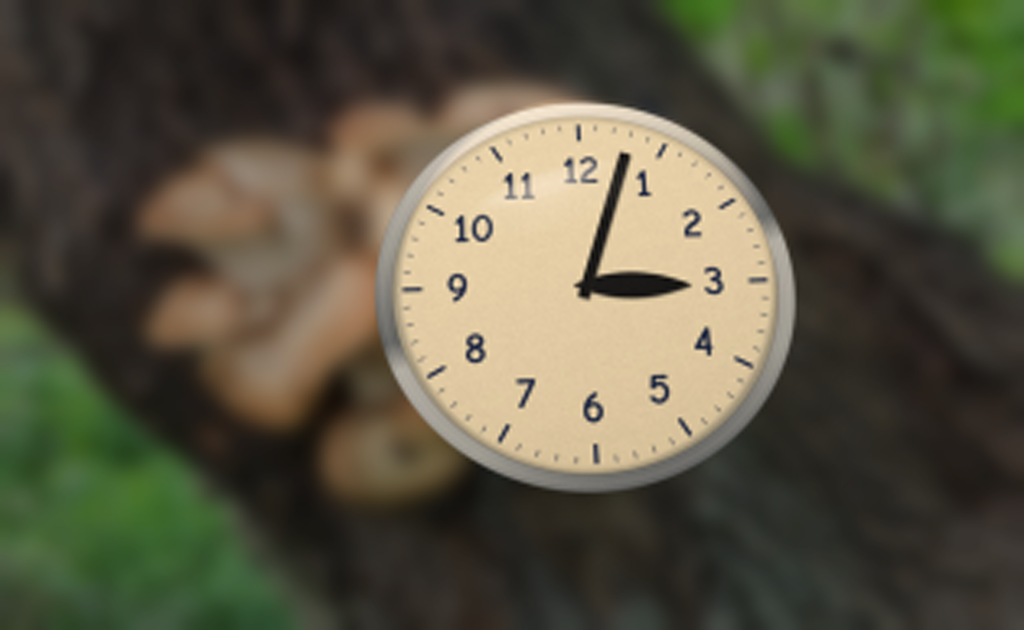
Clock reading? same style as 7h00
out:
3h03
